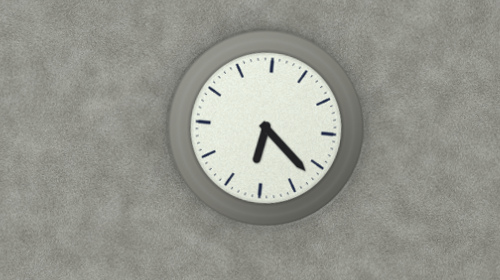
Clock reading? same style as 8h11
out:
6h22
